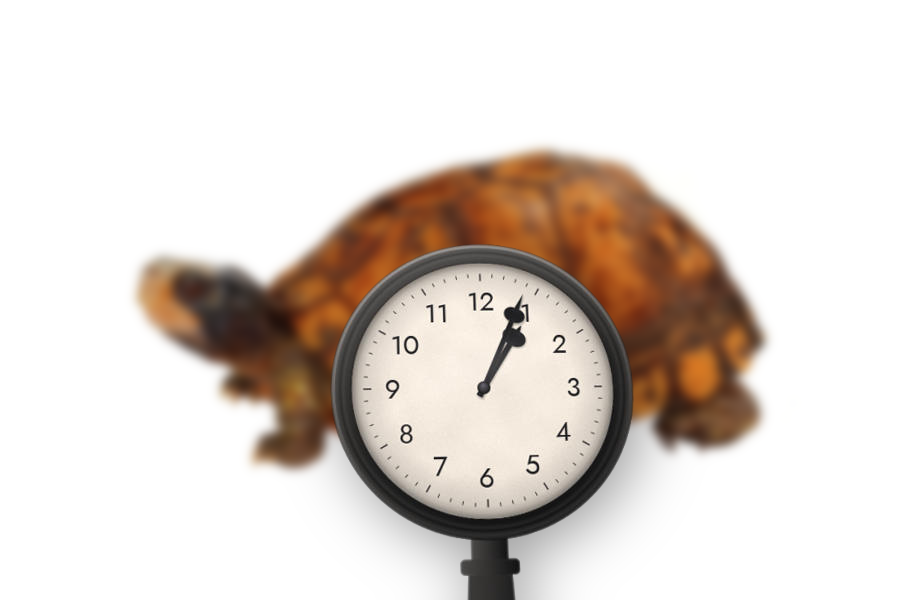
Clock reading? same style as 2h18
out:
1h04
